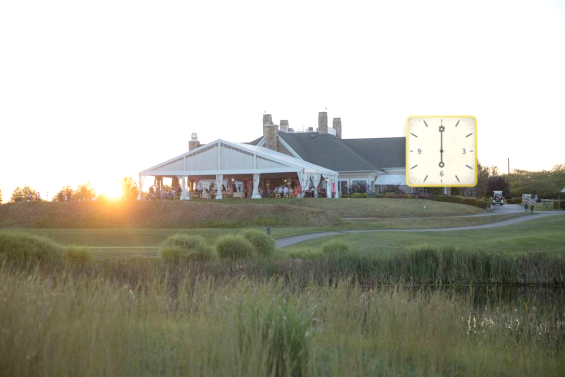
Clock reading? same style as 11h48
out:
6h00
